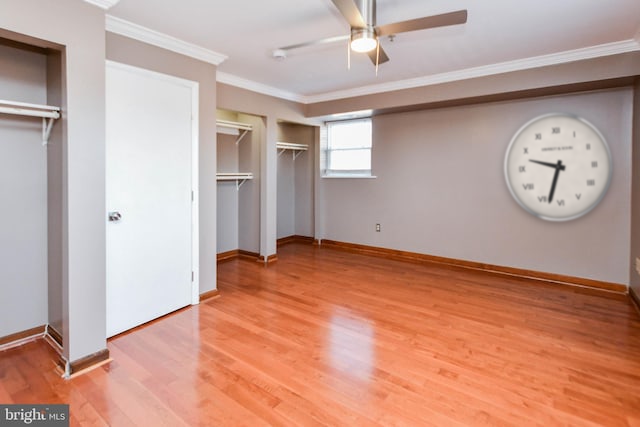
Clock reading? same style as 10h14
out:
9h33
